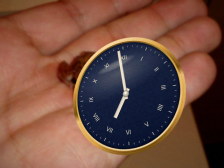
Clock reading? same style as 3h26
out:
6h59
